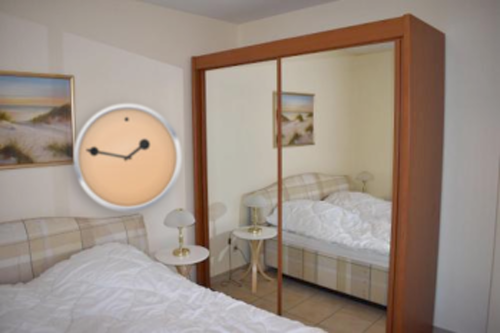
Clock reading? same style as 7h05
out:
1h47
